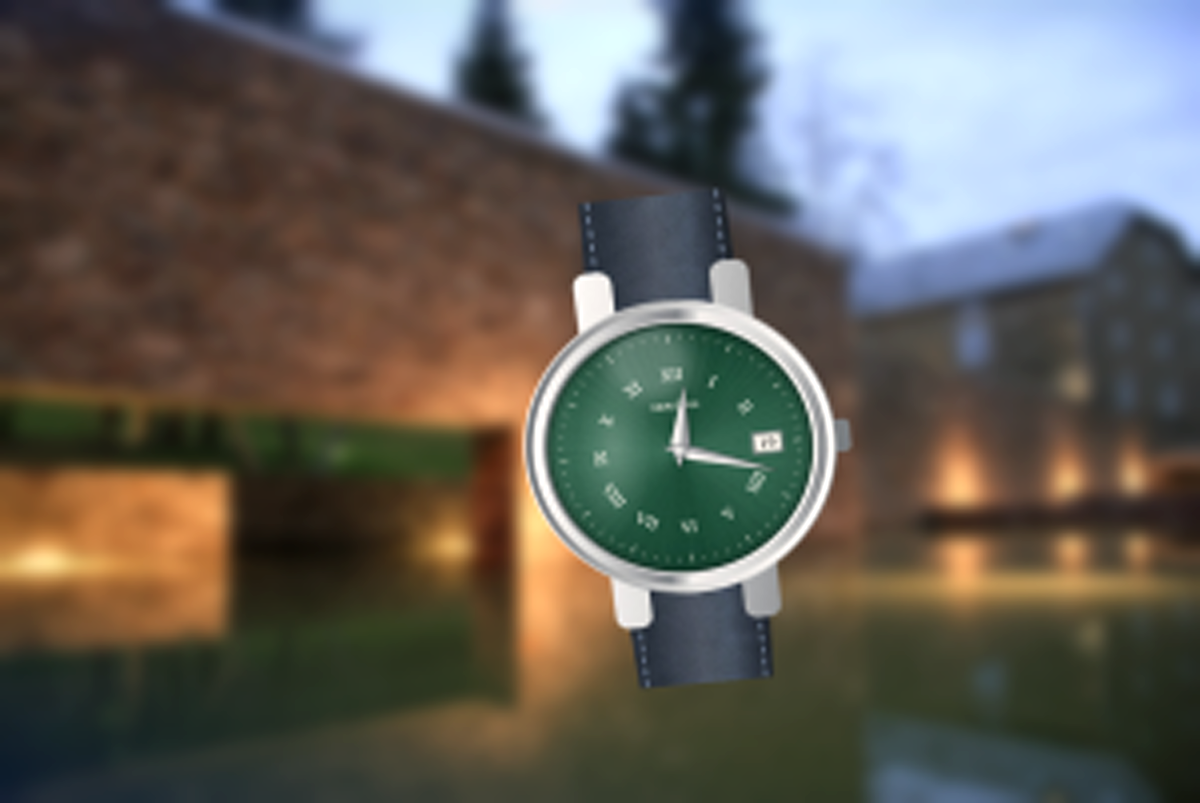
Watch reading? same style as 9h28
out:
12h18
